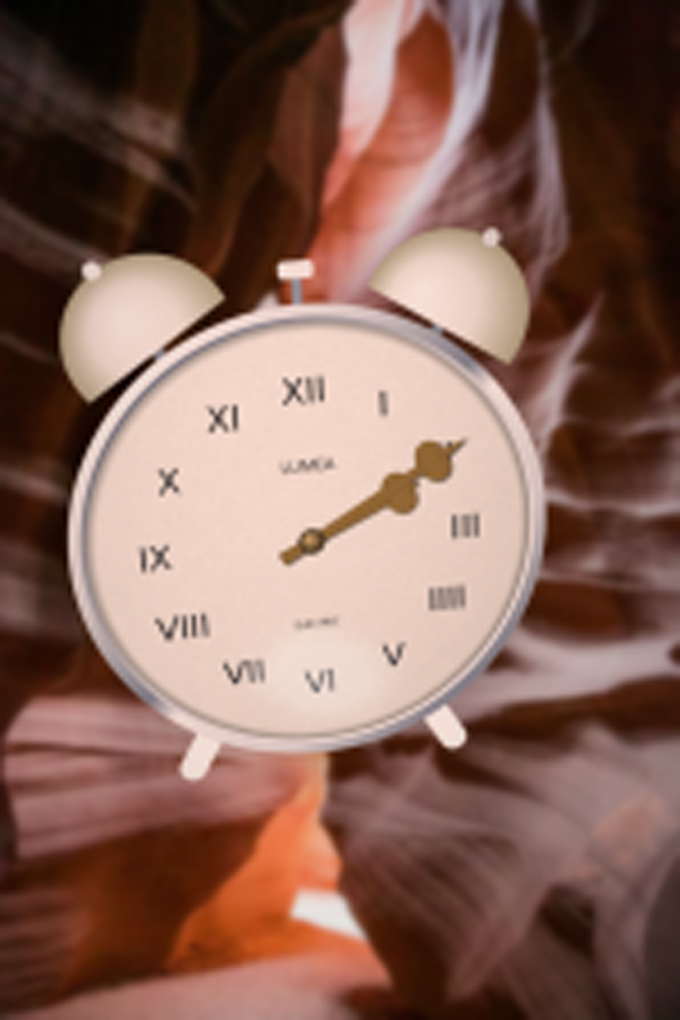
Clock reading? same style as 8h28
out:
2h10
